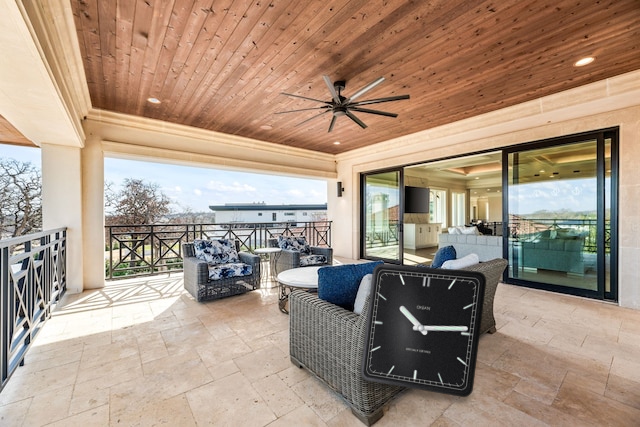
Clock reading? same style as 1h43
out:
10h14
